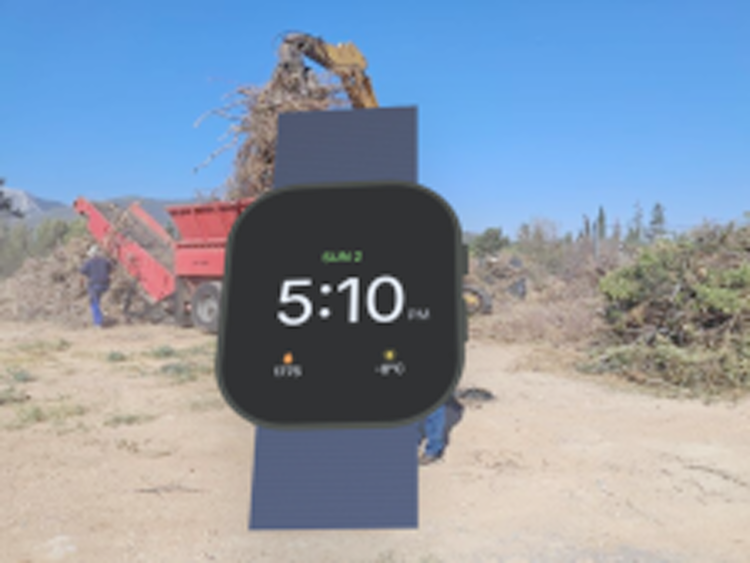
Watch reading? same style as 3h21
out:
5h10
